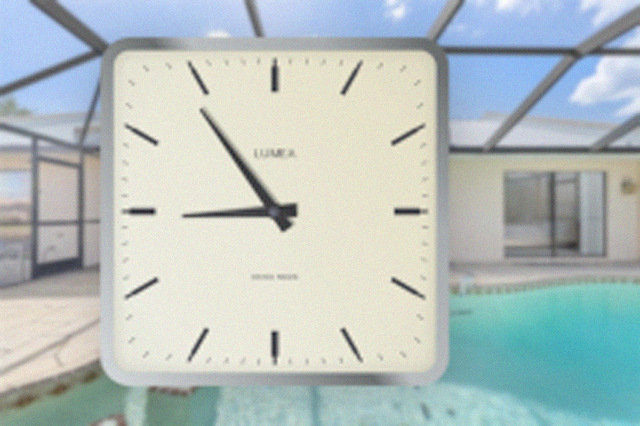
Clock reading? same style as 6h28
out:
8h54
